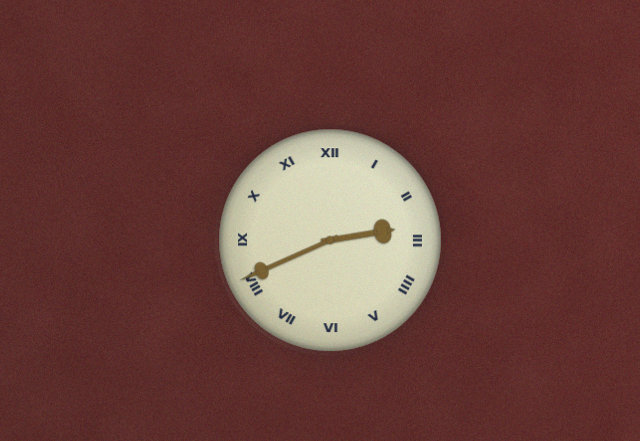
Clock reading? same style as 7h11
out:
2h41
